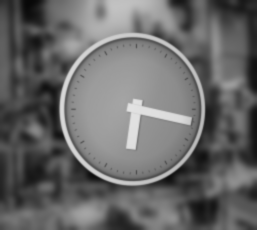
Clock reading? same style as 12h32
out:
6h17
